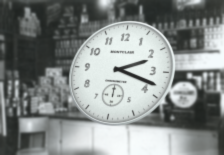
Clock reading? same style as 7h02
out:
2h18
